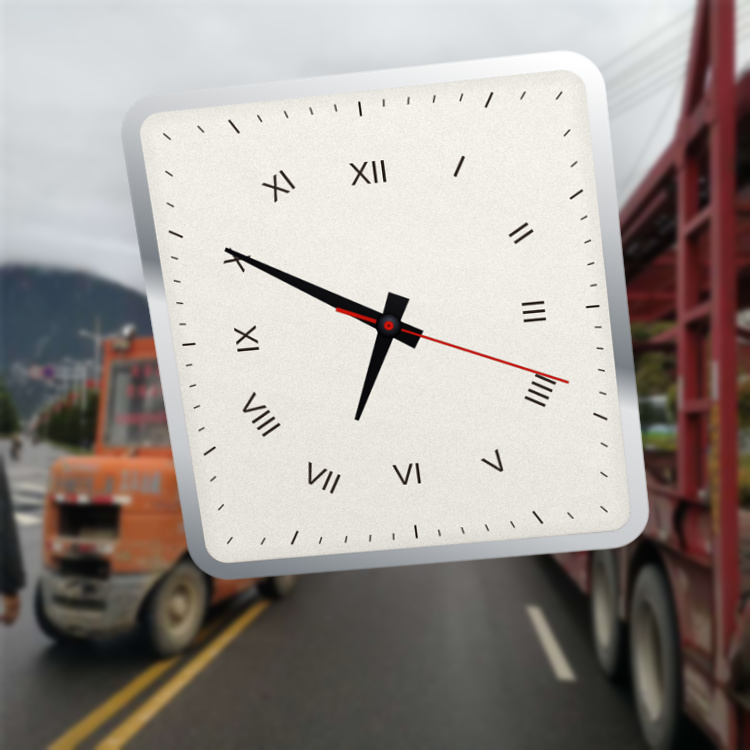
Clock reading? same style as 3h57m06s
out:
6h50m19s
